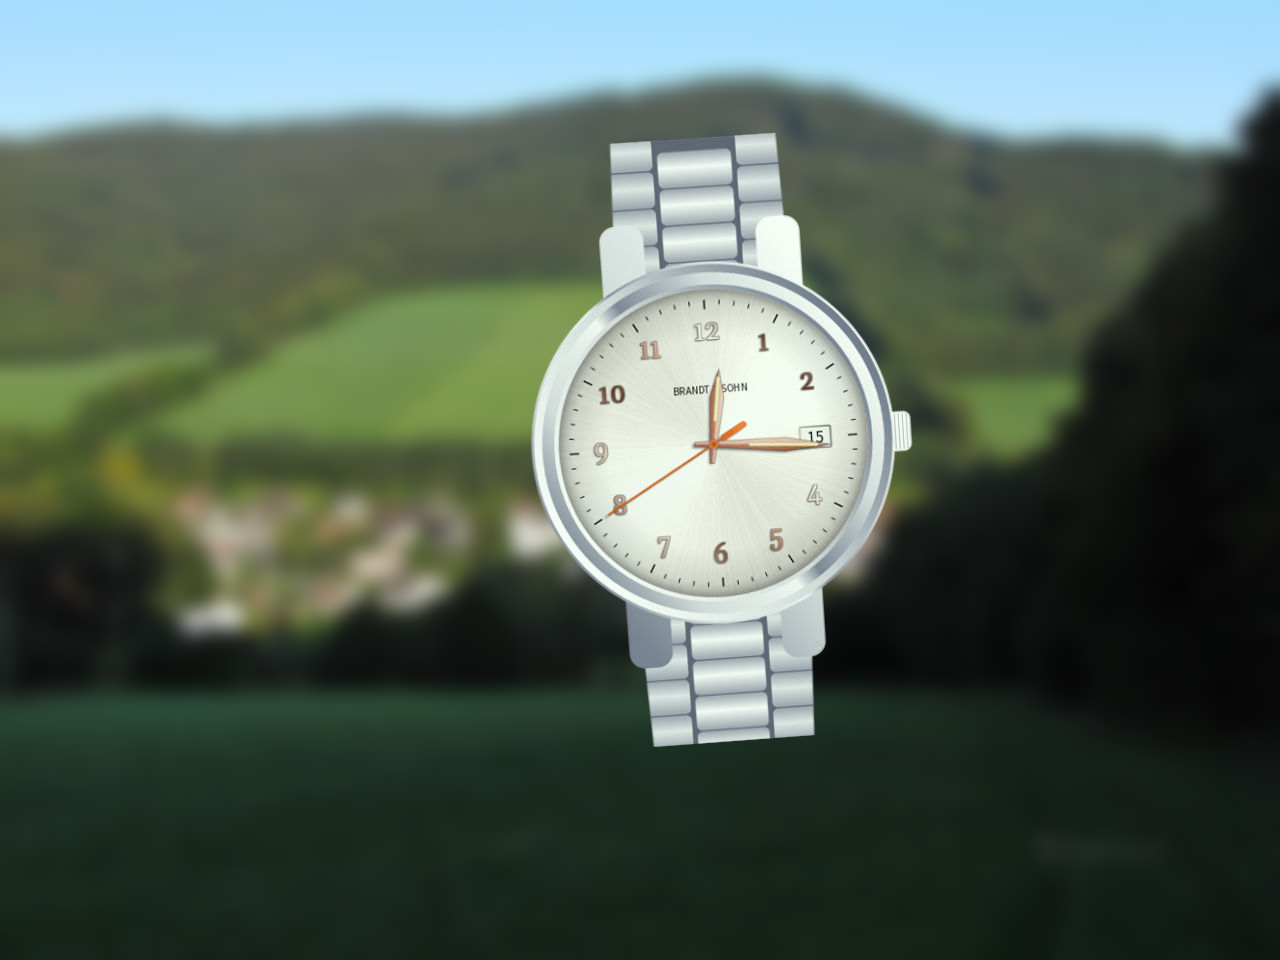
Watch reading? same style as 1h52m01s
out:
12h15m40s
